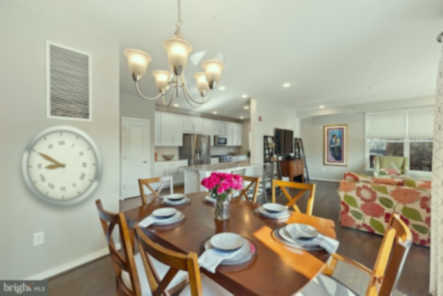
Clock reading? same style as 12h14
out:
8h50
